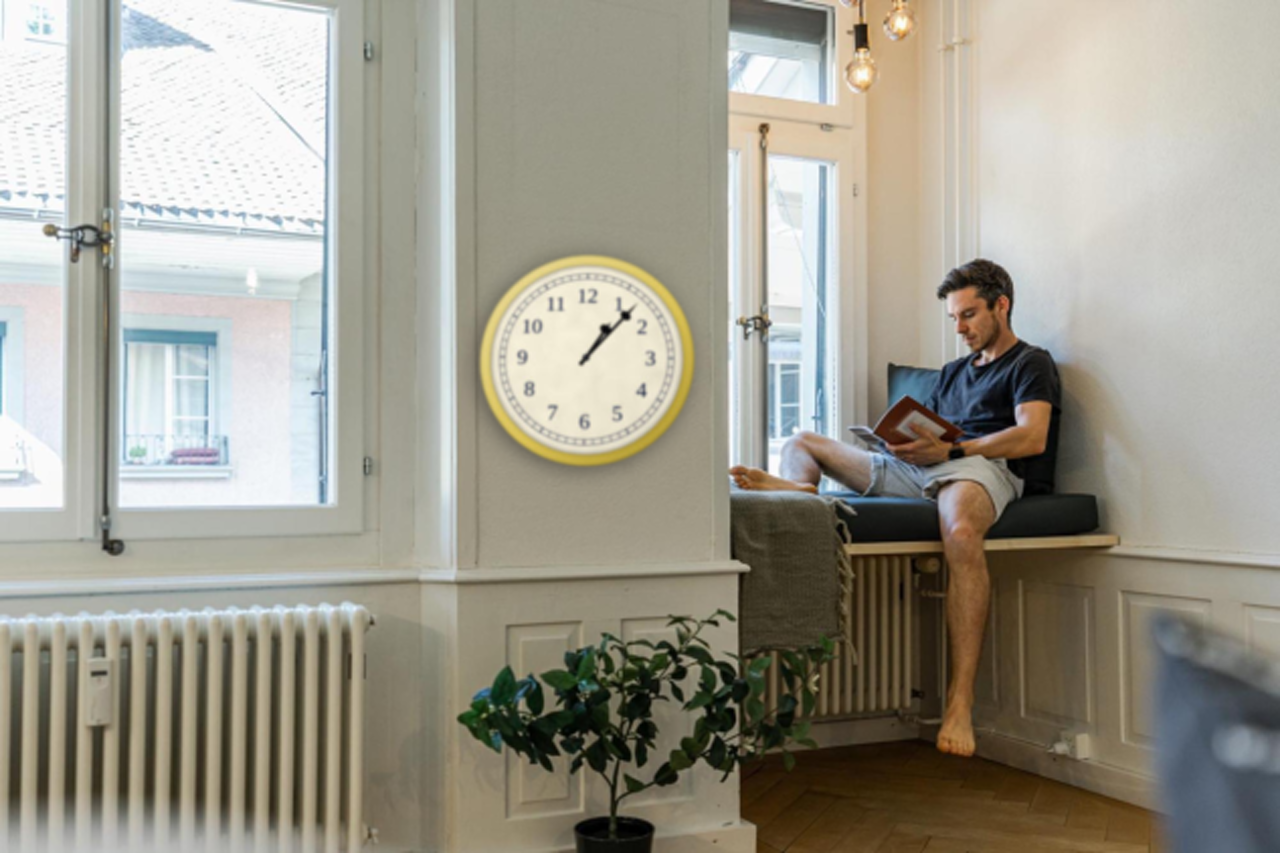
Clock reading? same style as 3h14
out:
1h07
